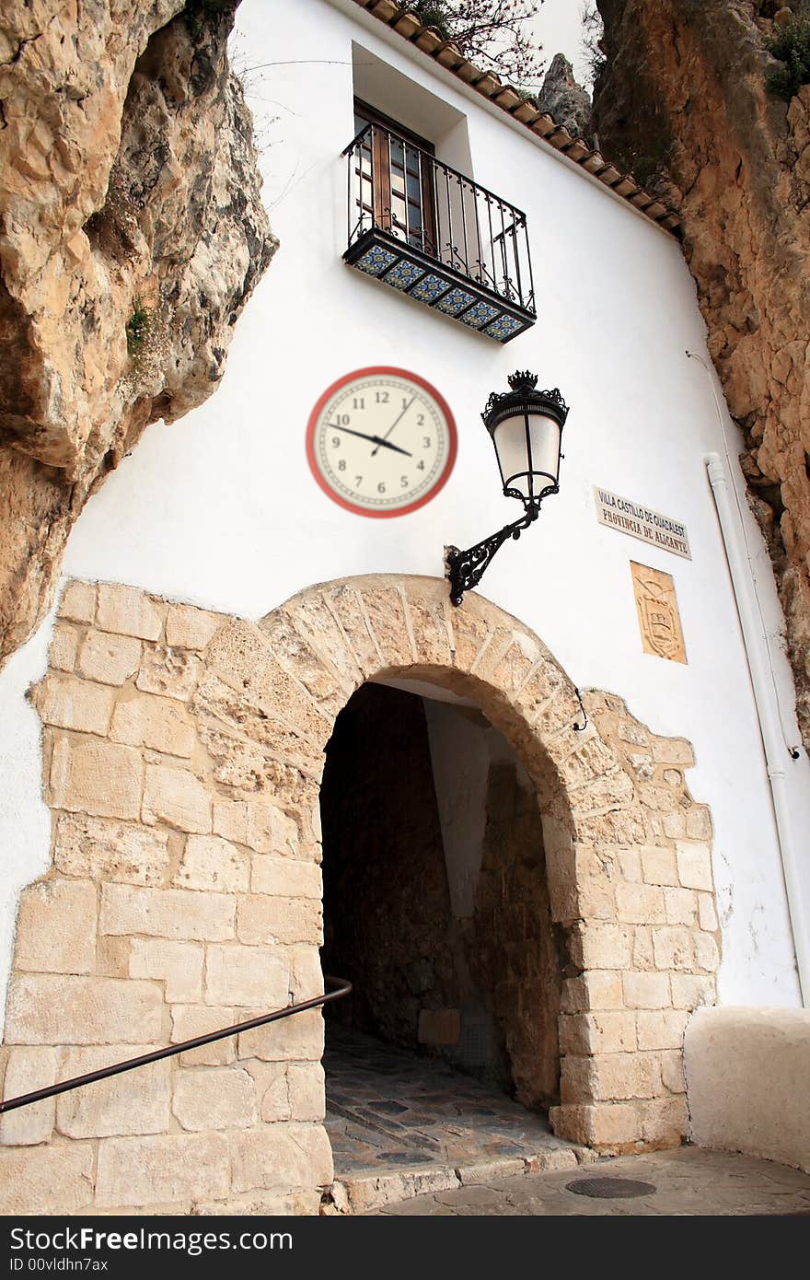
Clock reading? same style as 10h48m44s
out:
3h48m06s
